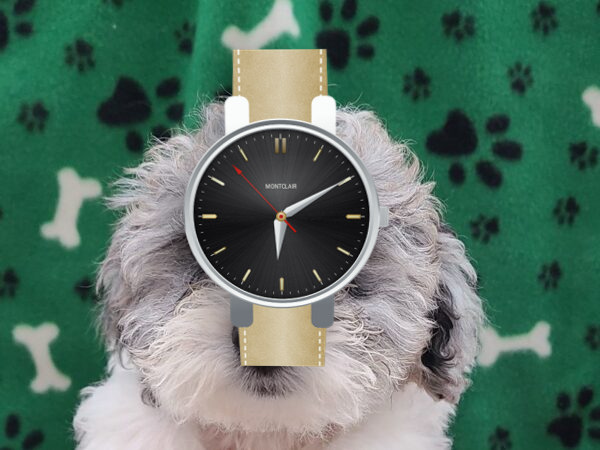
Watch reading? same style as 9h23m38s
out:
6h09m53s
